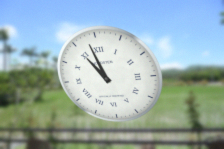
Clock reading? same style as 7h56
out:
10h58
